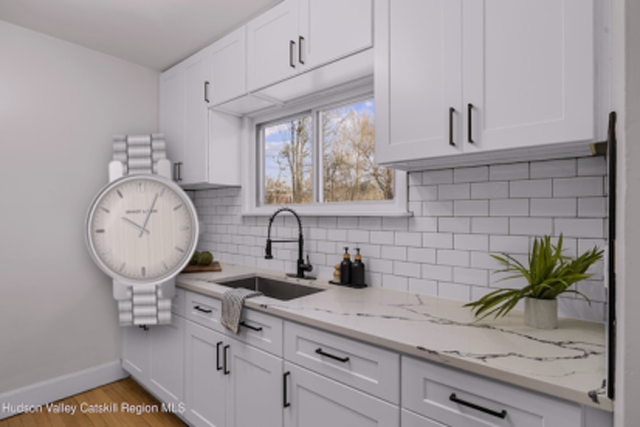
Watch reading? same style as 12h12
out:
10h04
